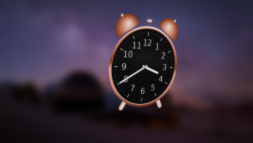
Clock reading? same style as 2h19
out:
3h40
